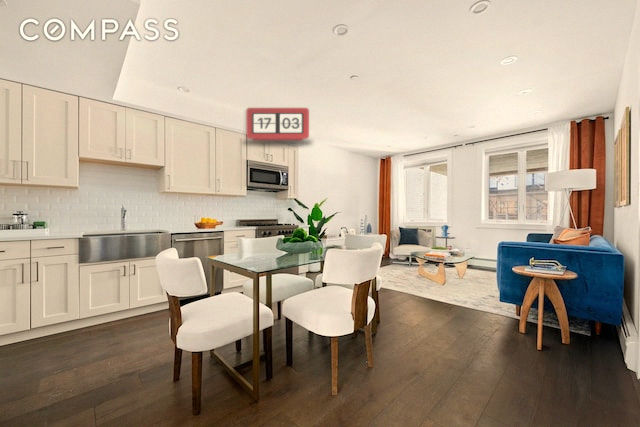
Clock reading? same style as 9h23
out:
17h03
